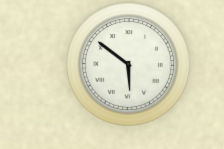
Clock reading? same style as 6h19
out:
5h51
